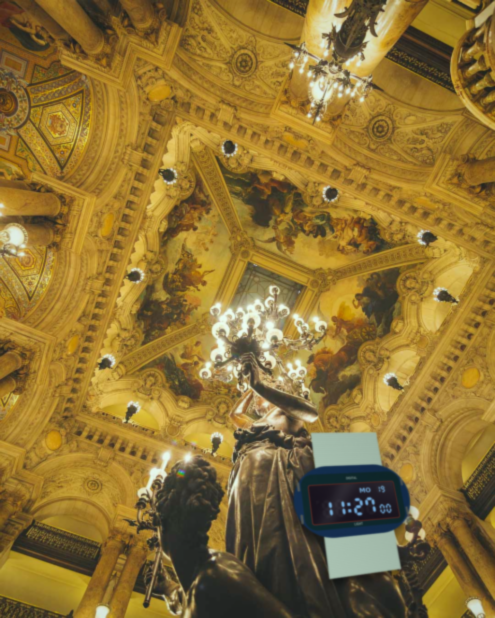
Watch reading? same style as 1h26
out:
11h27
